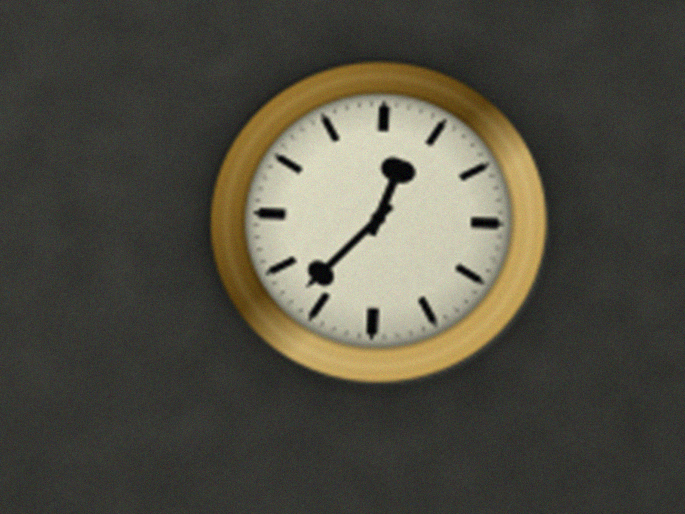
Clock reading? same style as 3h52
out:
12h37
